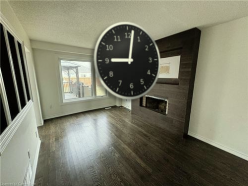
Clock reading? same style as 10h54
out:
9h02
